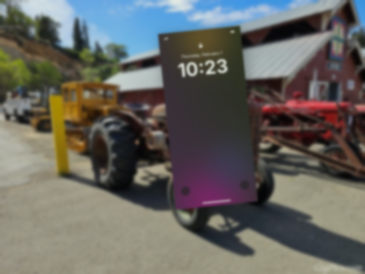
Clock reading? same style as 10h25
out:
10h23
